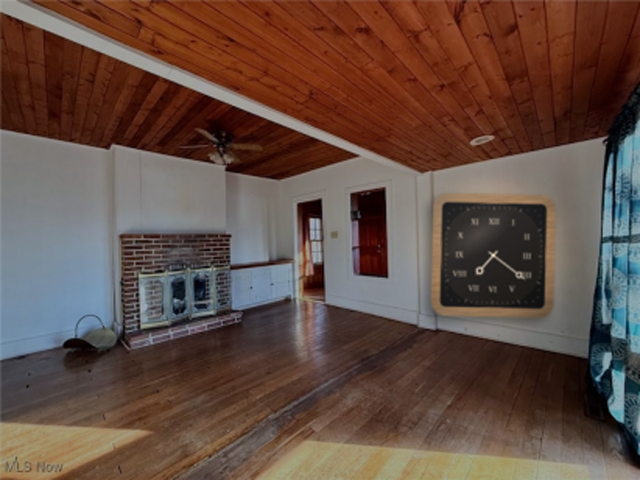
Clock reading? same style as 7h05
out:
7h21
